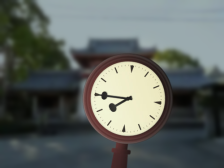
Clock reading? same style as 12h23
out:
7h45
